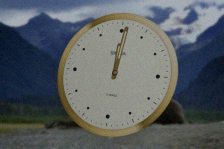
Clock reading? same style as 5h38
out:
12h01
